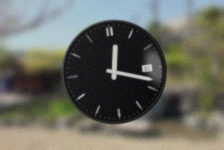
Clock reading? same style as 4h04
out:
12h18
